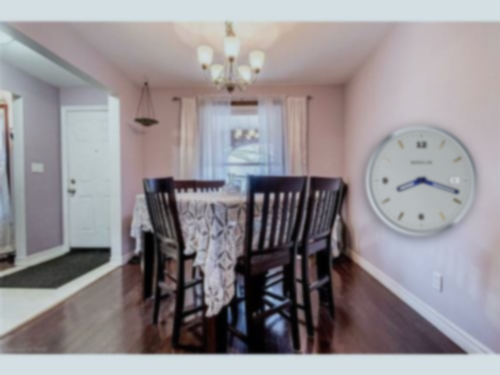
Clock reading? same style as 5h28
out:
8h18
